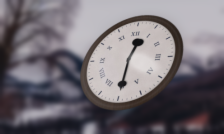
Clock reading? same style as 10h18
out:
12h30
